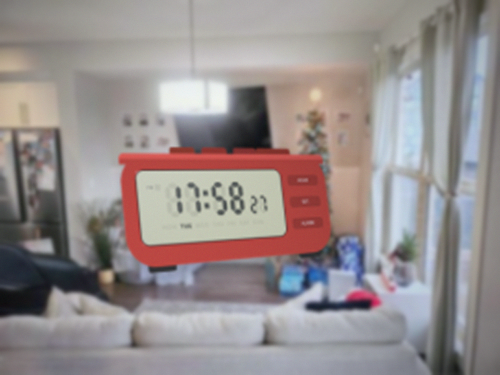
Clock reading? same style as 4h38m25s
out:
17h58m27s
